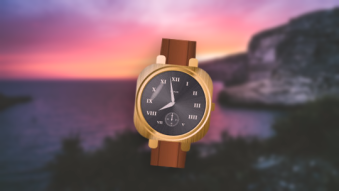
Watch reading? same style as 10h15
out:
7h58
